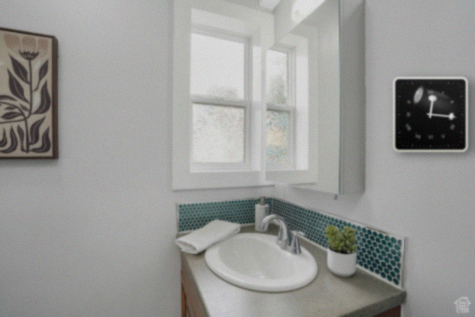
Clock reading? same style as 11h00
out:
12h16
